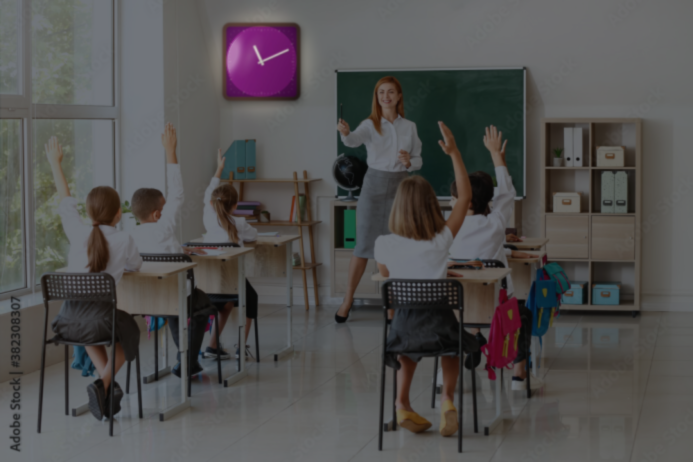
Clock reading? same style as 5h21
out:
11h11
